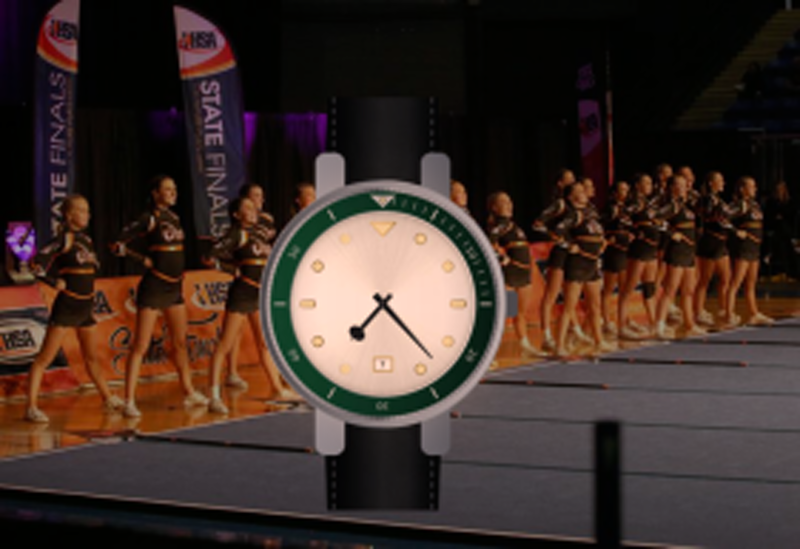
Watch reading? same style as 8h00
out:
7h23
